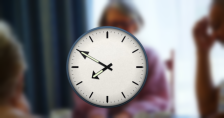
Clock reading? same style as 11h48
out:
7h50
